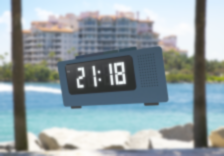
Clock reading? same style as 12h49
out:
21h18
